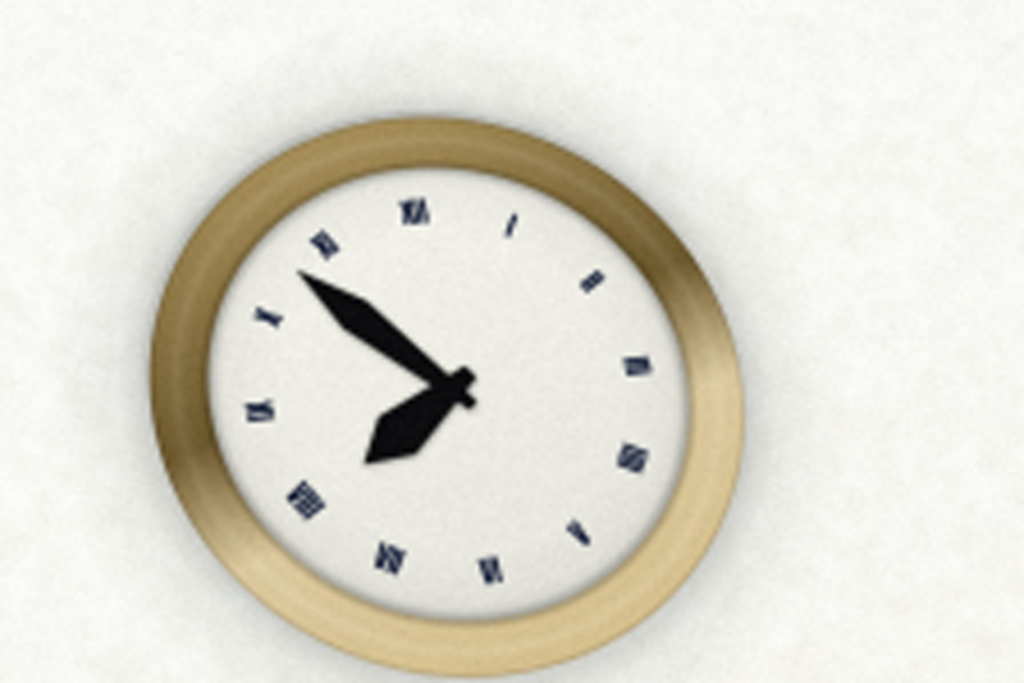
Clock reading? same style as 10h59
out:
7h53
